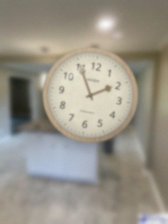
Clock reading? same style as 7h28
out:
1h55
